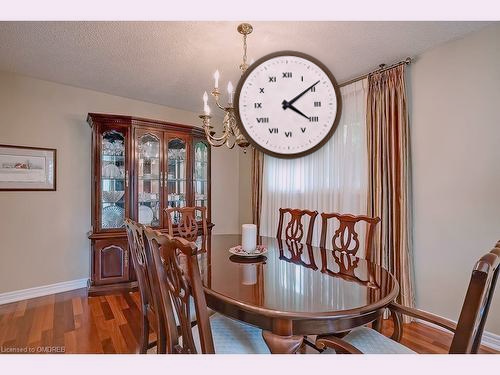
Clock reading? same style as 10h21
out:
4h09
